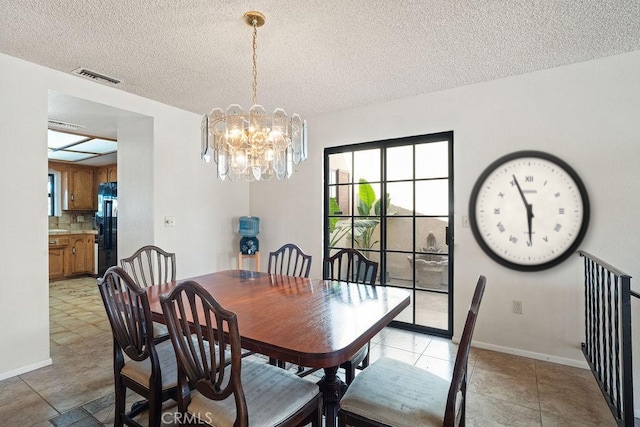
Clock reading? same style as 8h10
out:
5h56
